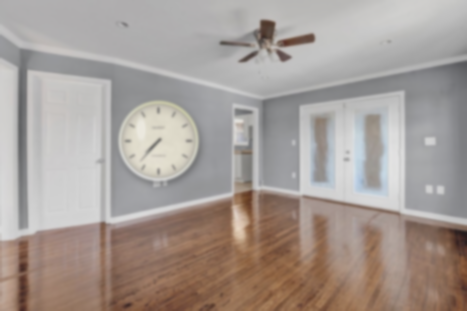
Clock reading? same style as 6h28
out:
7h37
